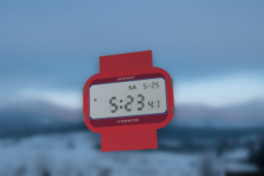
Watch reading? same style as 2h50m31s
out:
5h23m41s
